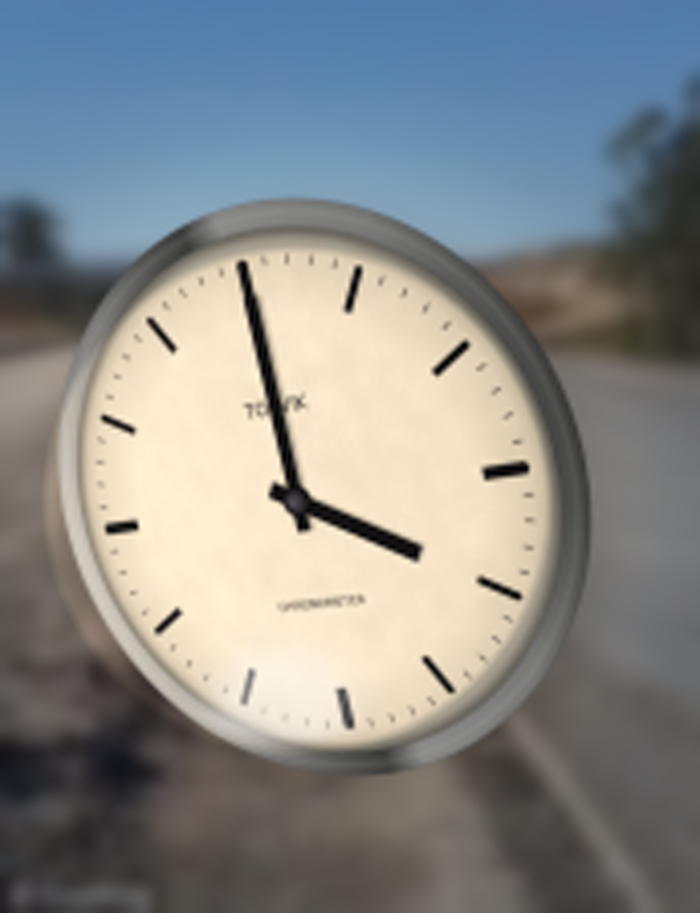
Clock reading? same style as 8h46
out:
4h00
